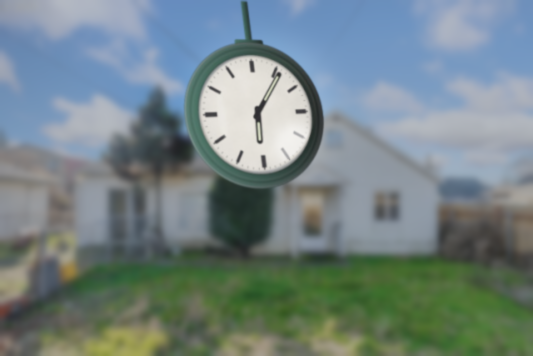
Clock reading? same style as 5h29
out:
6h06
